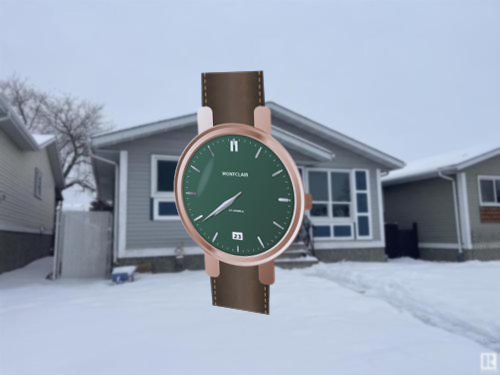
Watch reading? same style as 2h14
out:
7h39
